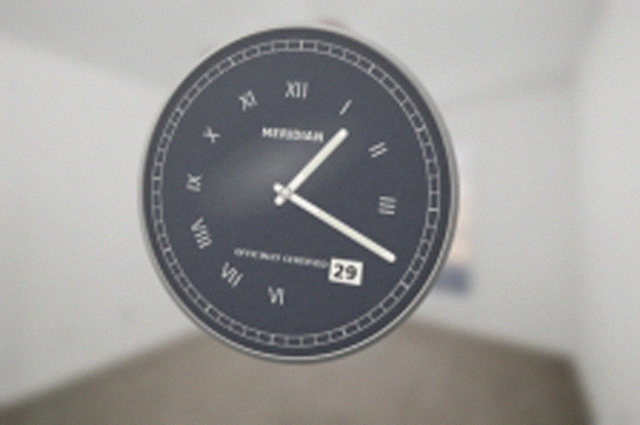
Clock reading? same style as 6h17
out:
1h19
